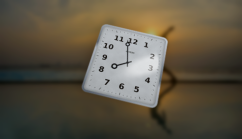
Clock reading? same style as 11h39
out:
7h58
